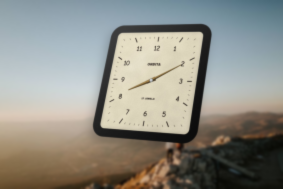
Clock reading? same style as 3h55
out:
8h10
